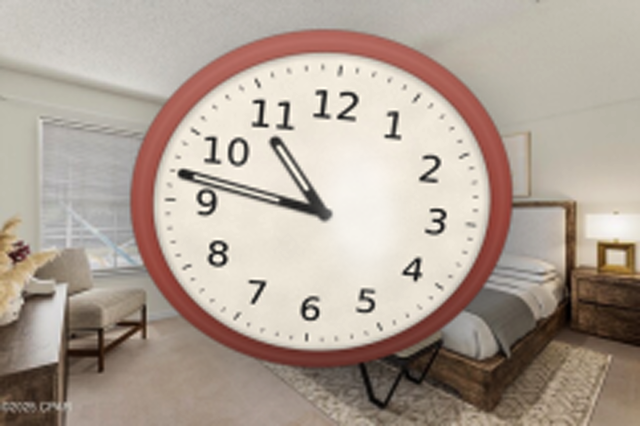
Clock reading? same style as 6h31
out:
10h47
